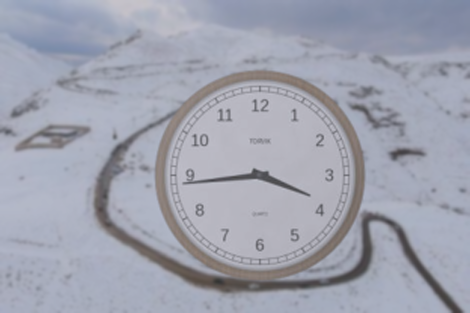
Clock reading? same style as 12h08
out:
3h44
